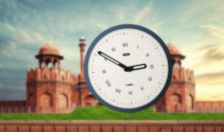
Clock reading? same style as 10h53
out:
2h51
